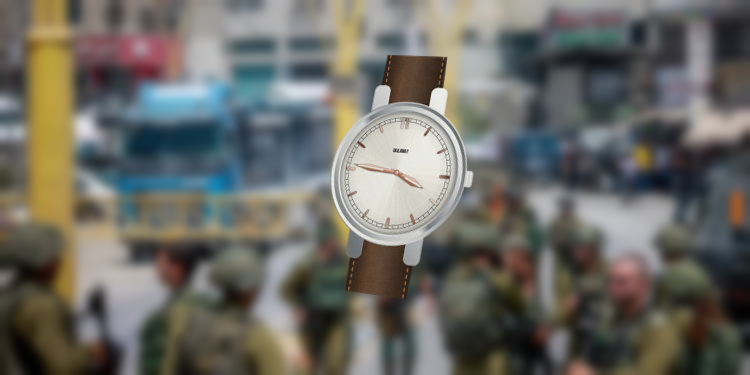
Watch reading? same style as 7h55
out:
3h46
